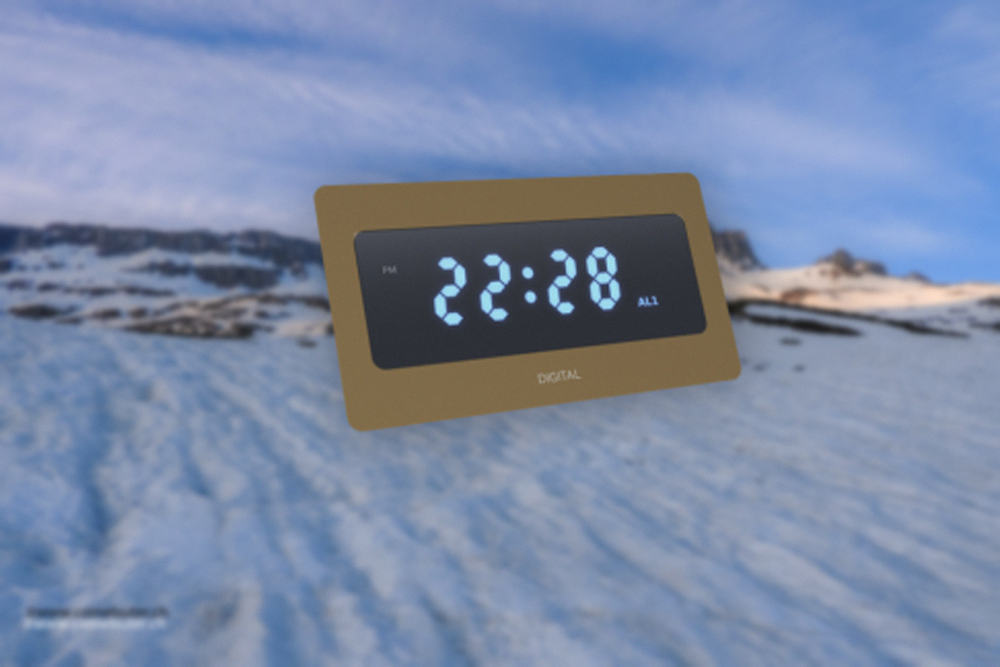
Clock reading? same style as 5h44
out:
22h28
